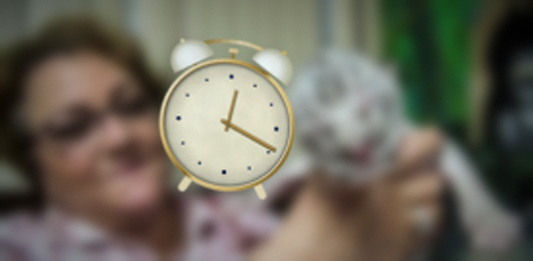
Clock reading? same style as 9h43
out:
12h19
